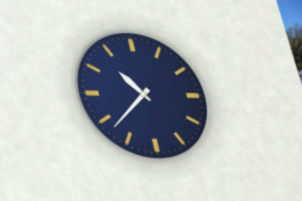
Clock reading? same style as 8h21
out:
10h38
